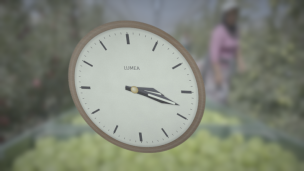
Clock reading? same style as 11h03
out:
3h18
